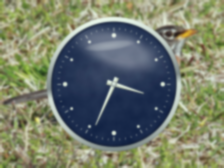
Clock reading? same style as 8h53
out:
3h34
